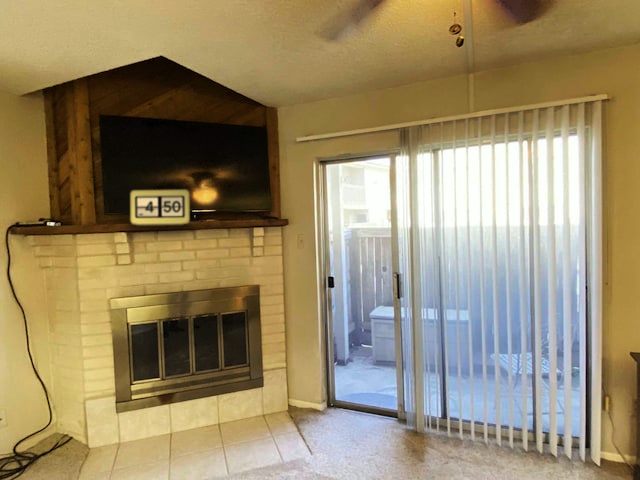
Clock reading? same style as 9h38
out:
4h50
